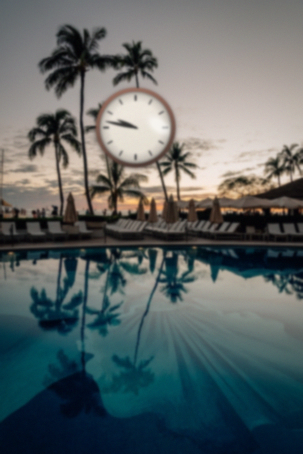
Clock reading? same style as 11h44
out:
9h47
